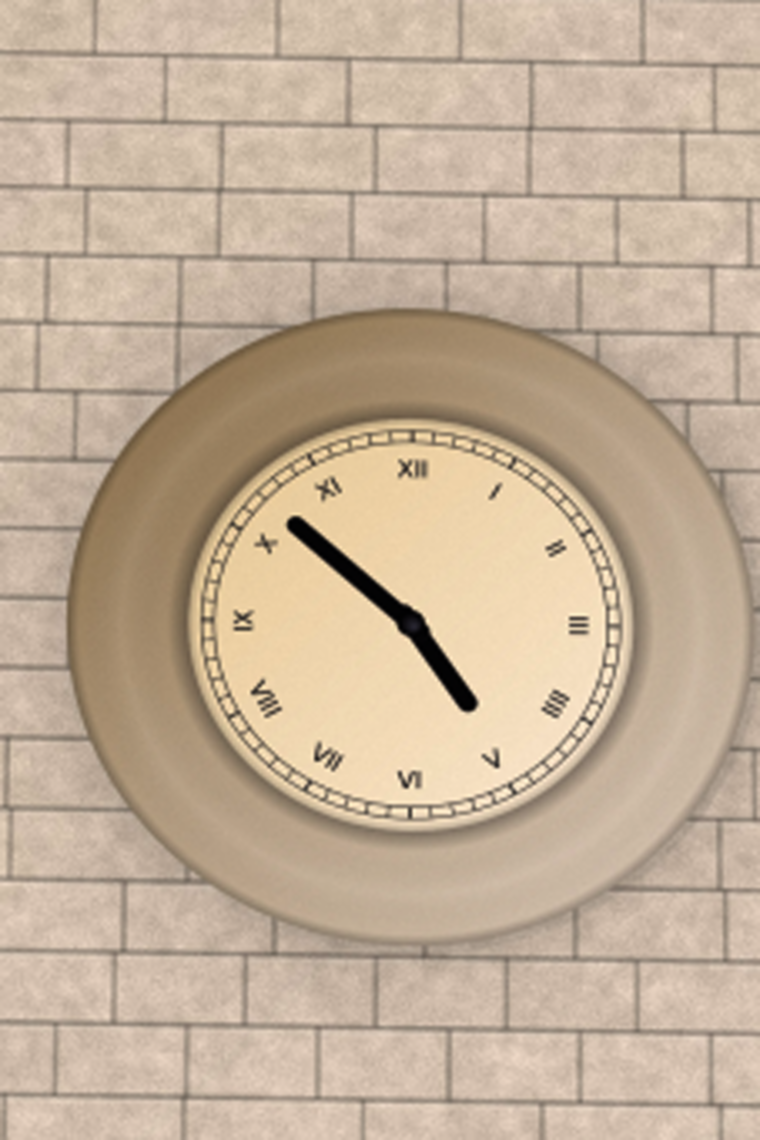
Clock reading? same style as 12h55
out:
4h52
